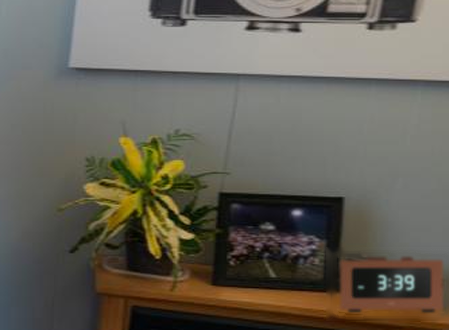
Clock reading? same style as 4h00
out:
3h39
